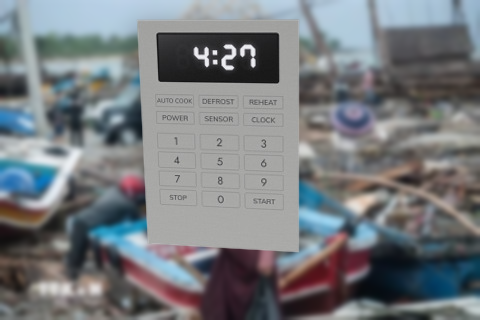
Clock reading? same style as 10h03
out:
4h27
